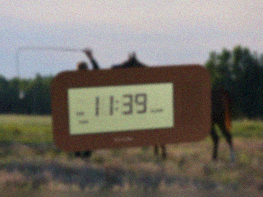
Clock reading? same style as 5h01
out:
11h39
